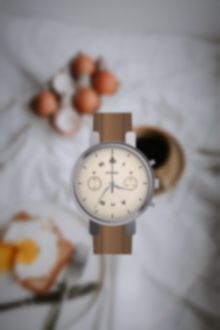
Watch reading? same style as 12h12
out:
3h36
